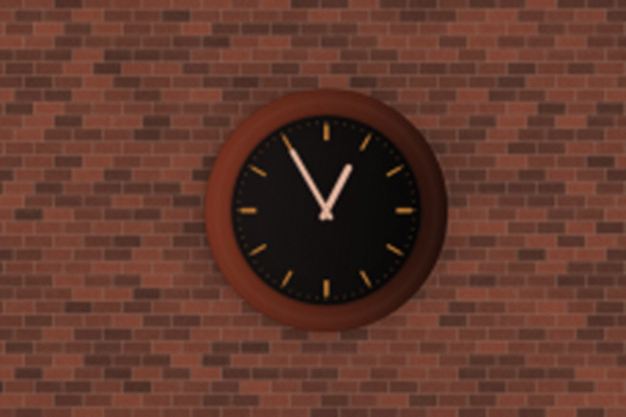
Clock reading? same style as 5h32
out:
12h55
